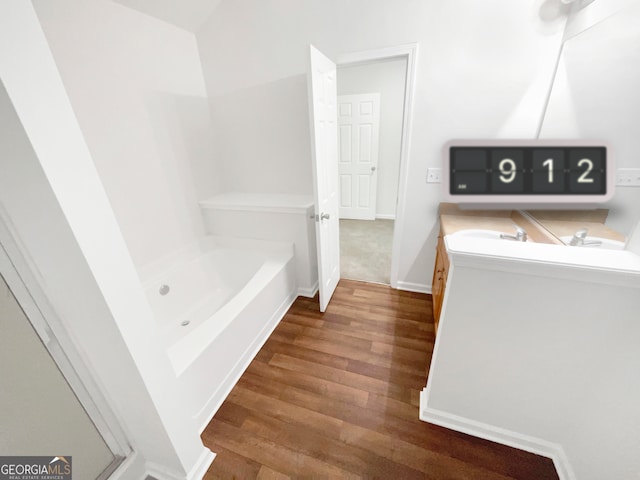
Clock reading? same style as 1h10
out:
9h12
